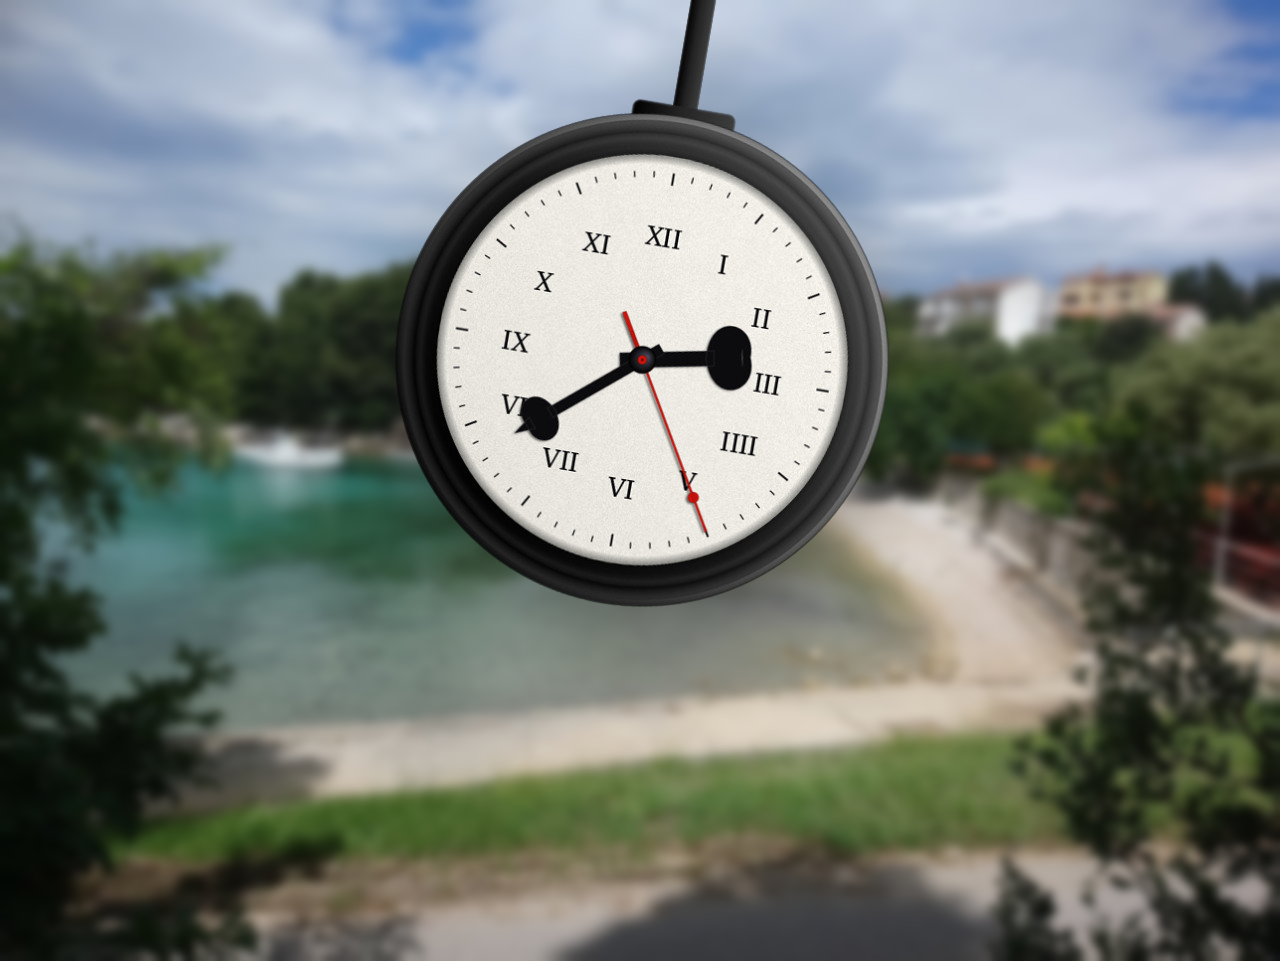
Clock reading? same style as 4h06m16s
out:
2h38m25s
